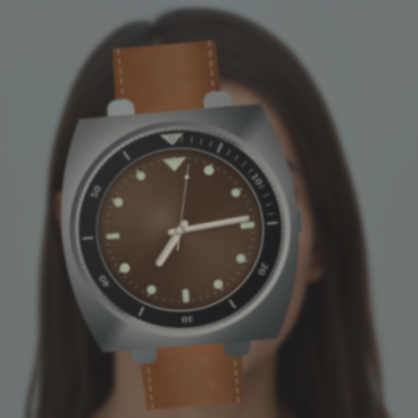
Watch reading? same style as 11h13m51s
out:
7h14m02s
